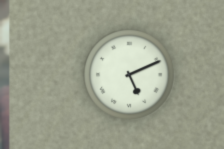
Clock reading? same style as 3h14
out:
5h11
